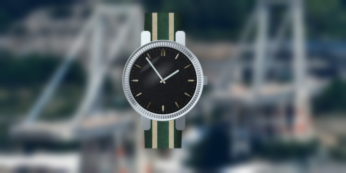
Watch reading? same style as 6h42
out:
1h54
